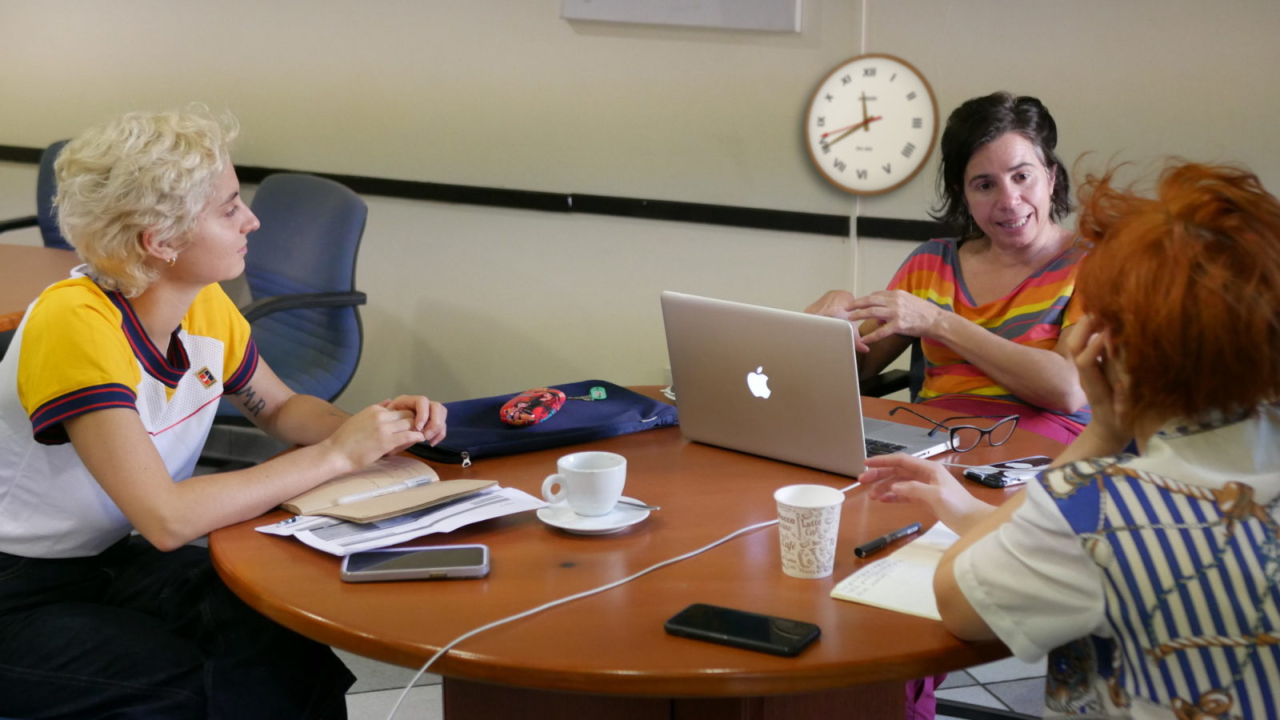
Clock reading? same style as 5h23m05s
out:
11h39m42s
